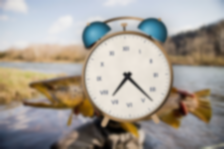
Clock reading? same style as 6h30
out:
7h23
